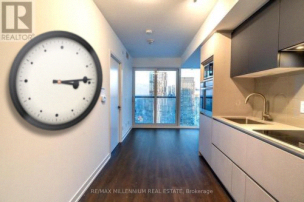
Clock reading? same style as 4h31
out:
3h14
